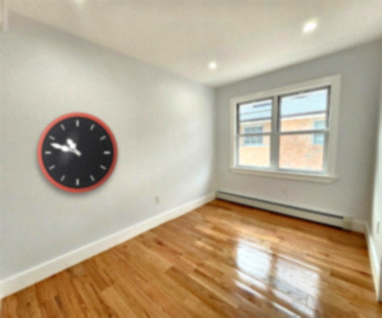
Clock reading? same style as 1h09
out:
10h48
